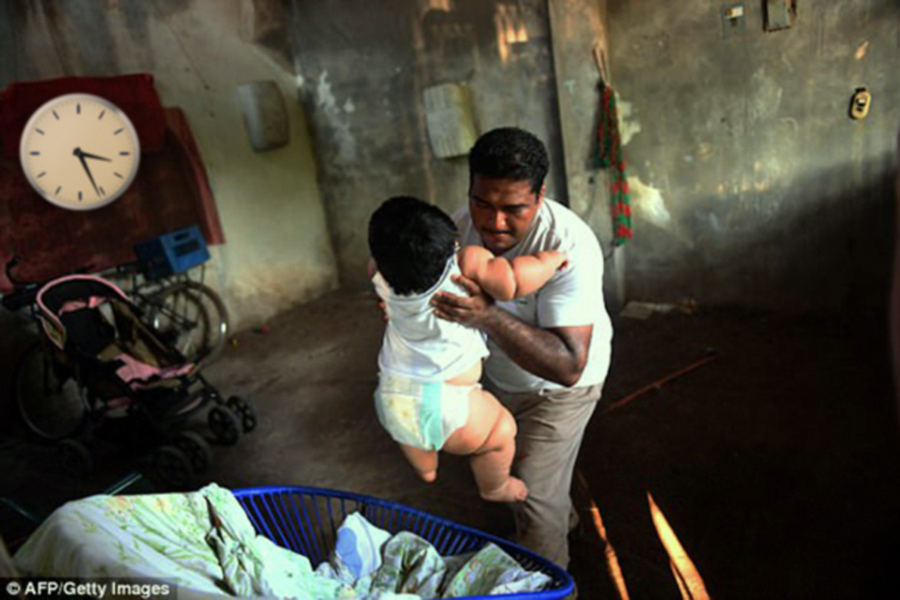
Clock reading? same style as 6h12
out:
3h26
